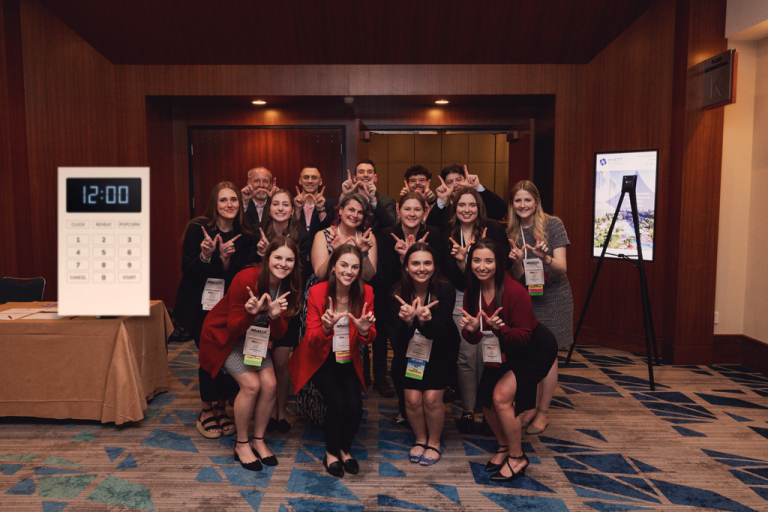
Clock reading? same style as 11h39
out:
12h00
